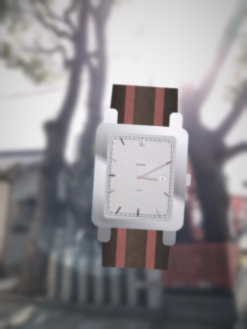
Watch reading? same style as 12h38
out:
3h10
